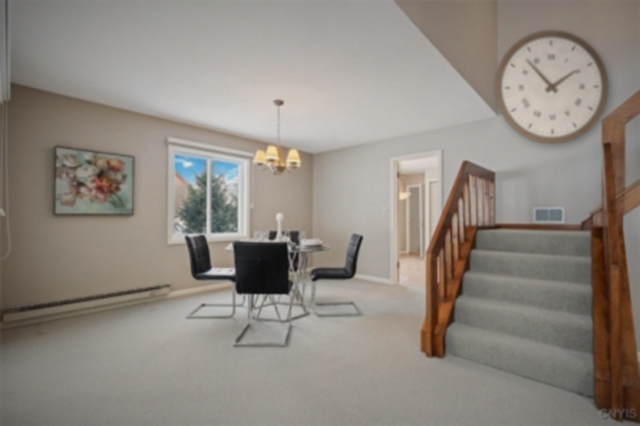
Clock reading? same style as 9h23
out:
1h53
